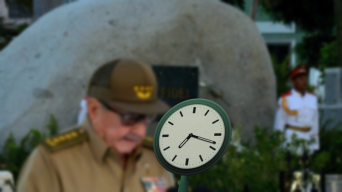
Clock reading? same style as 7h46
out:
7h18
